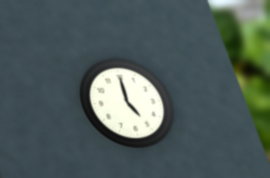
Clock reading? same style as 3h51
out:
5h00
